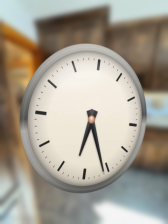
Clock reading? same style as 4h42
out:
6h26
